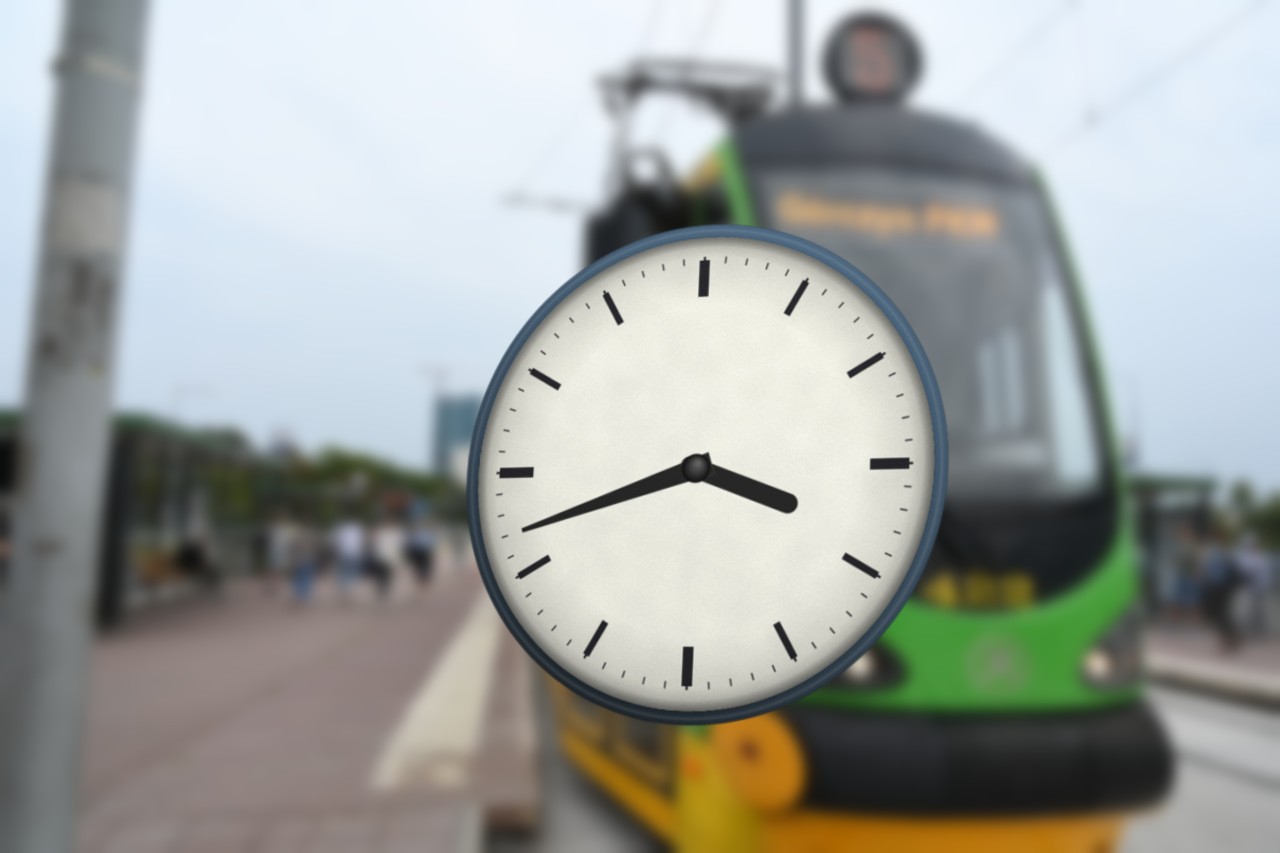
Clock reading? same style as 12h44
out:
3h42
